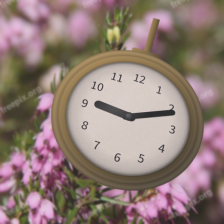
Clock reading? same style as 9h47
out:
9h11
